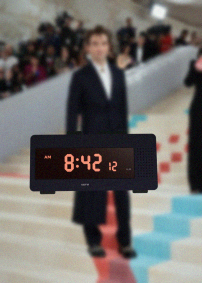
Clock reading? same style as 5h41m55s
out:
8h42m12s
